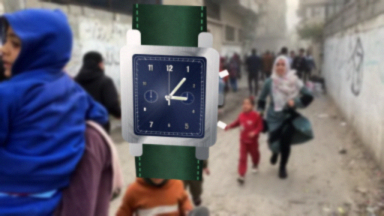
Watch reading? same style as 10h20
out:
3h06
